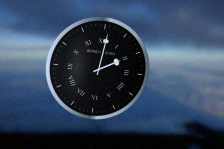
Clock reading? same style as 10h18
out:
2h01
